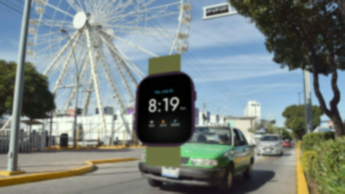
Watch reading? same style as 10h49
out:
8h19
